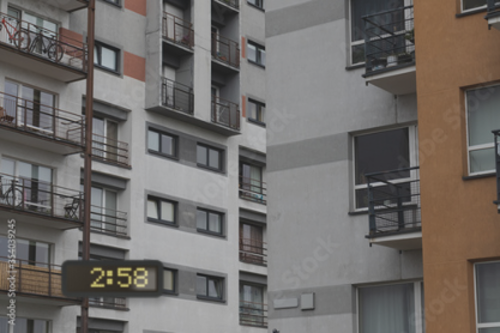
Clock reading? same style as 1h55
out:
2h58
